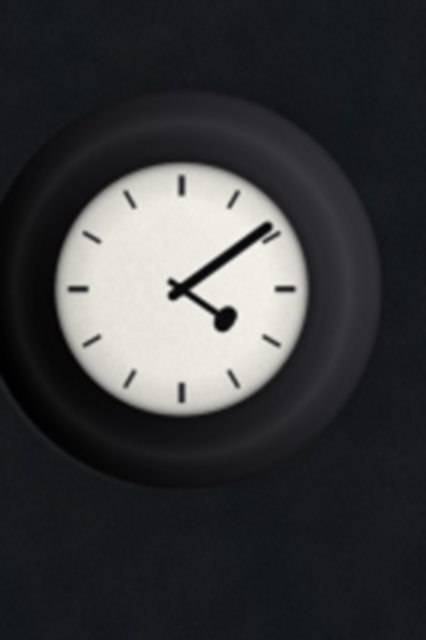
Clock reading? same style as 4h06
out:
4h09
